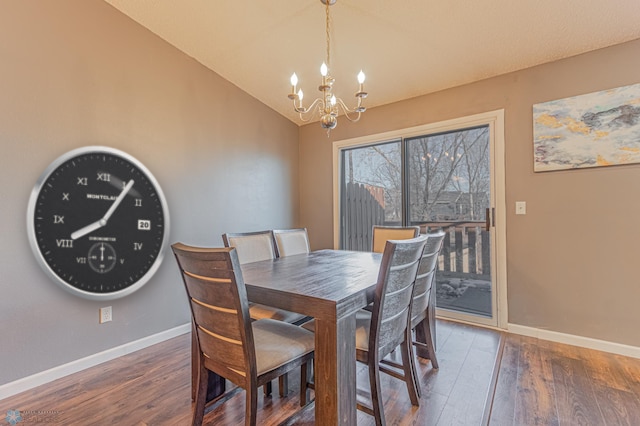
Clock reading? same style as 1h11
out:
8h06
